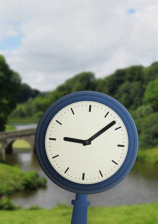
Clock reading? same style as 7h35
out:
9h08
